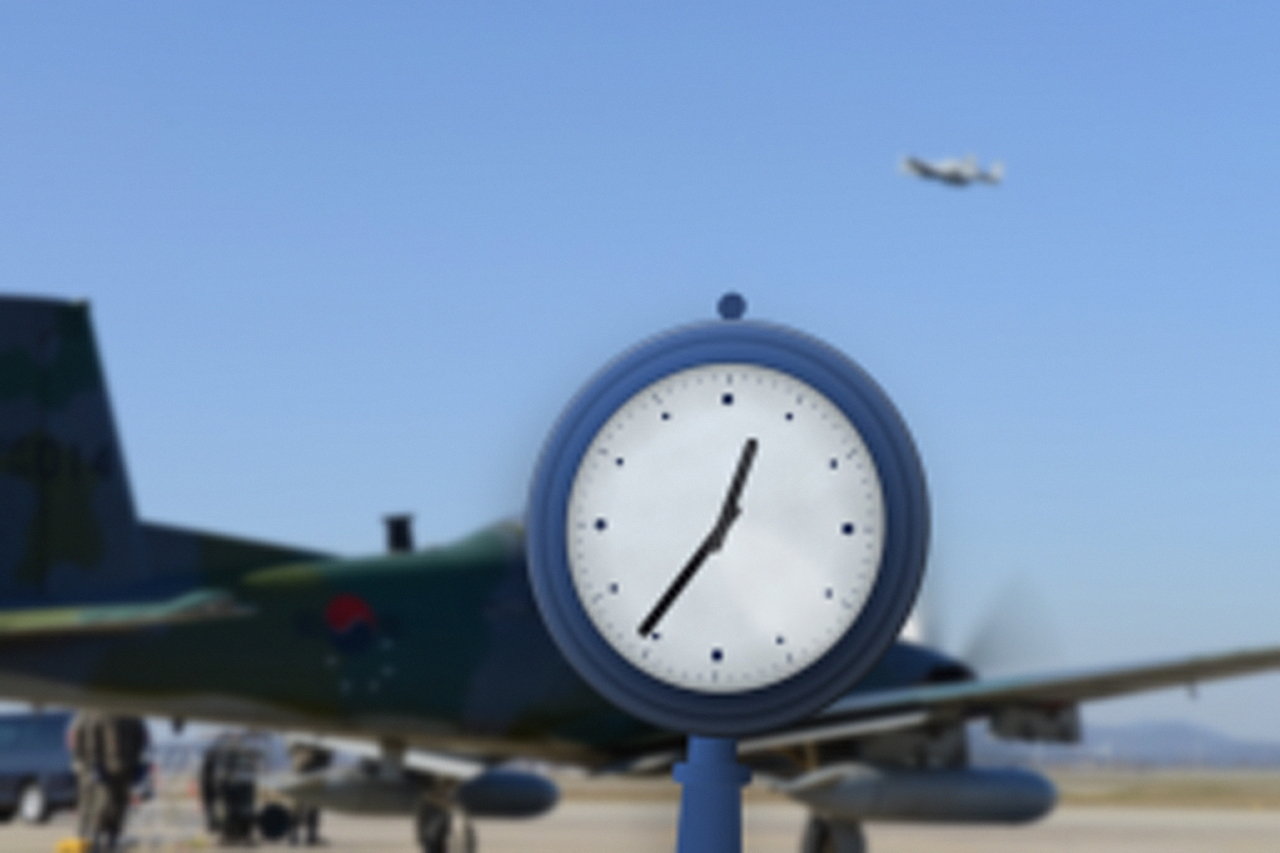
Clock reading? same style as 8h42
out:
12h36
